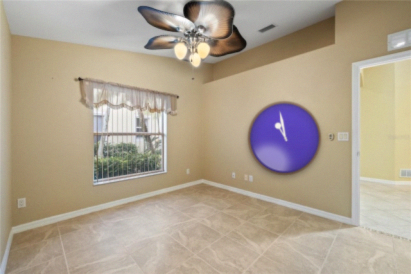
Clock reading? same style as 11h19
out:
10h58
